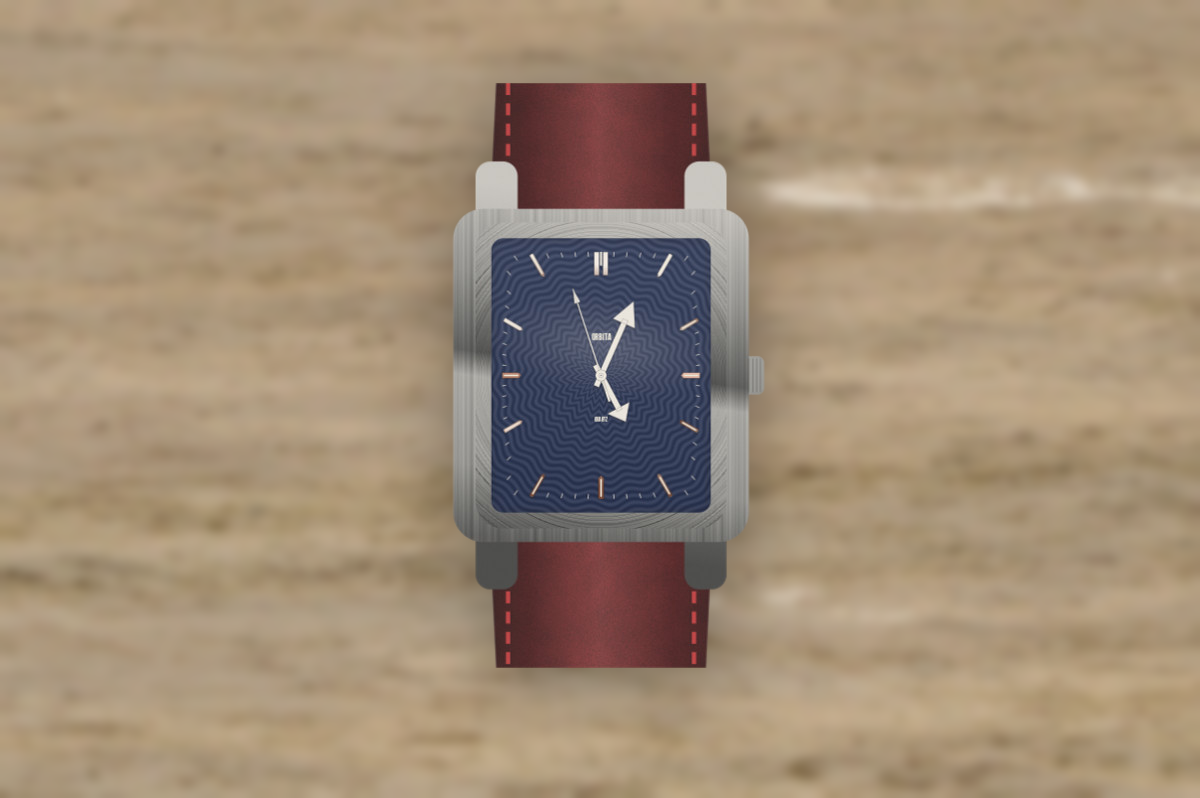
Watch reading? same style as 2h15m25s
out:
5h03m57s
